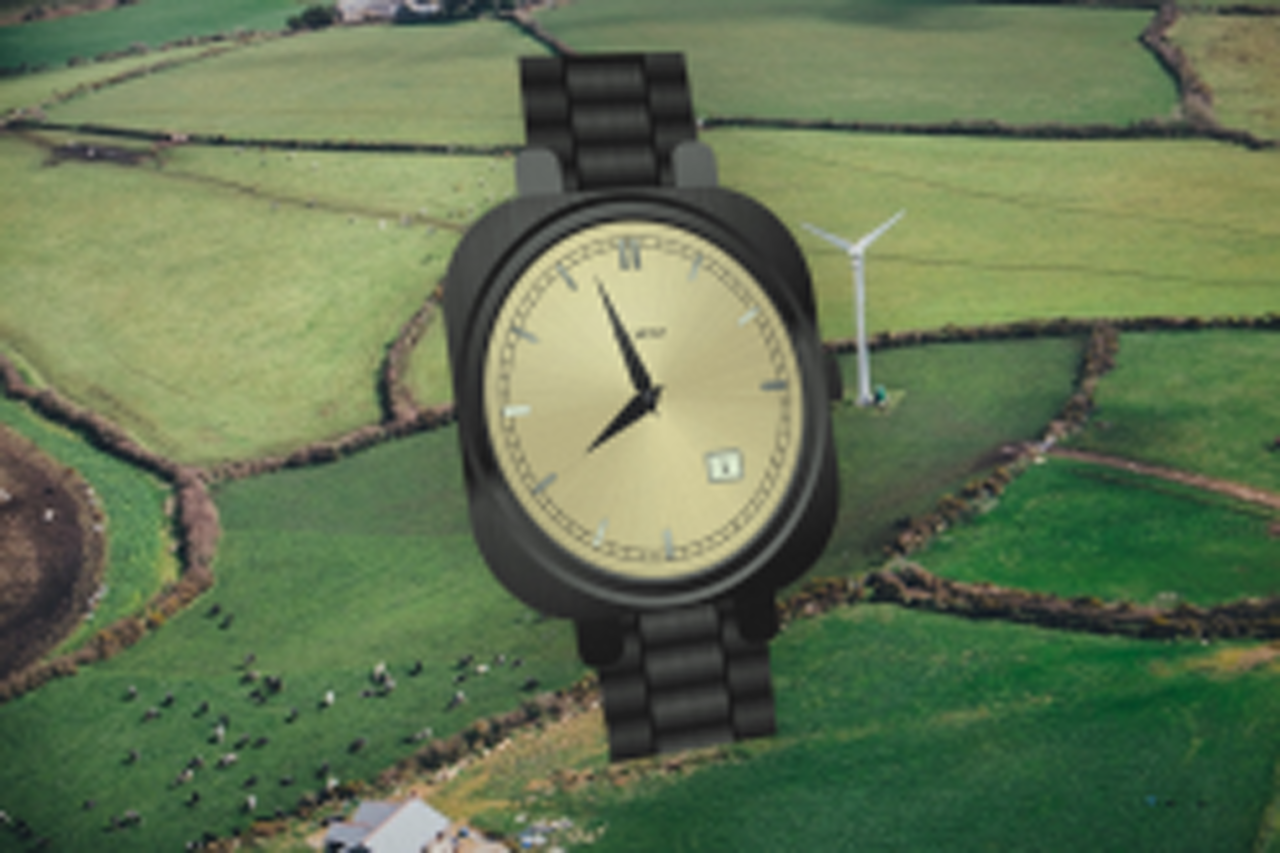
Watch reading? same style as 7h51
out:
7h57
